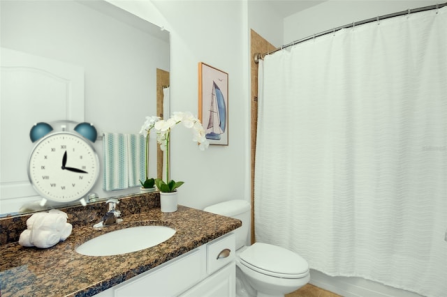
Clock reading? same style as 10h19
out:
12h17
